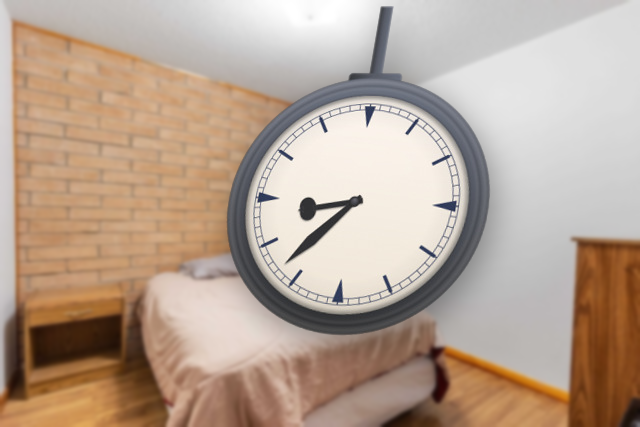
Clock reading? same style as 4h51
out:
8h37
